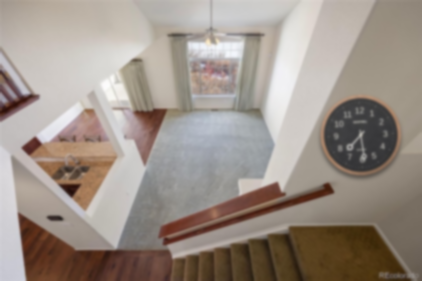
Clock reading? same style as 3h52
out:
7h29
